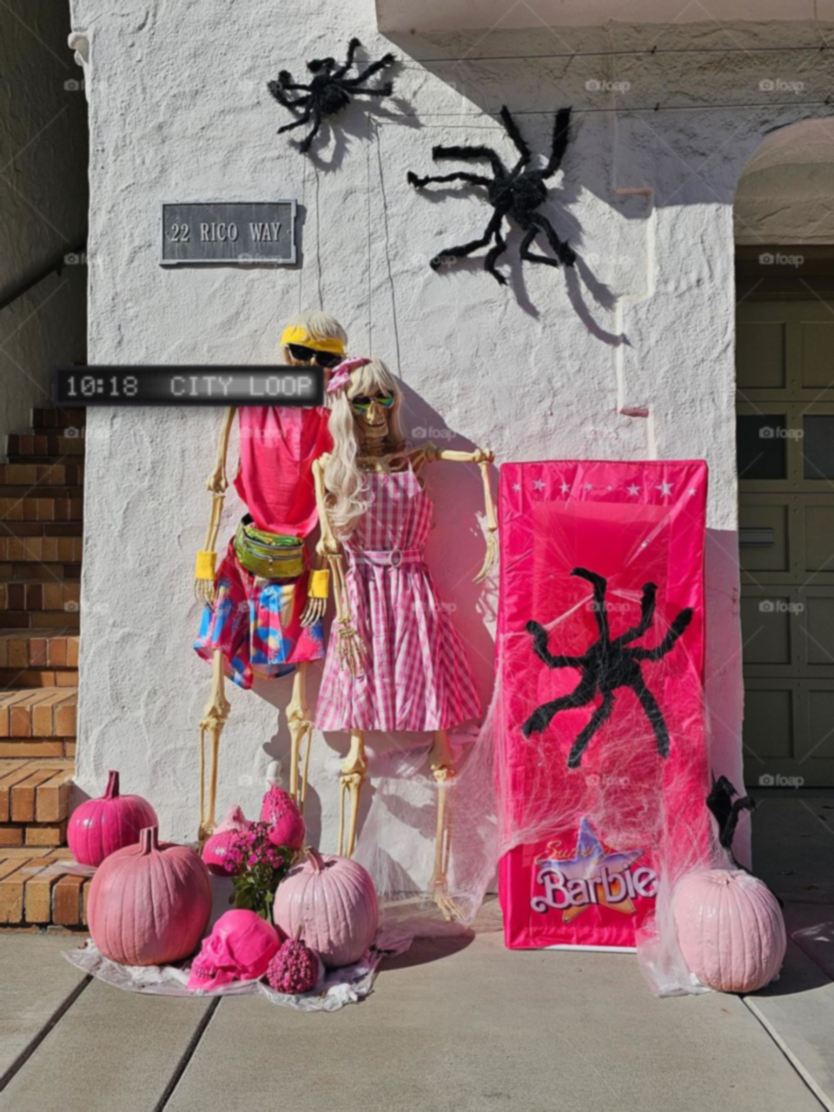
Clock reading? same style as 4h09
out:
10h18
